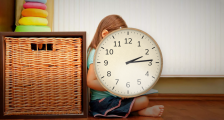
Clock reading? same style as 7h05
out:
2h14
